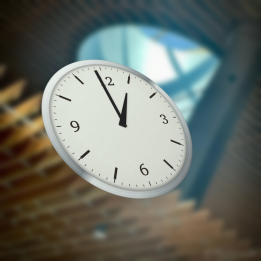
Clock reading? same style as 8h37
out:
12h59
